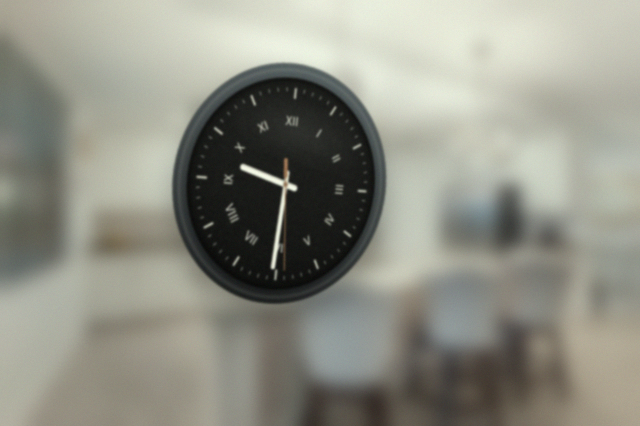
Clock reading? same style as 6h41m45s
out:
9h30m29s
